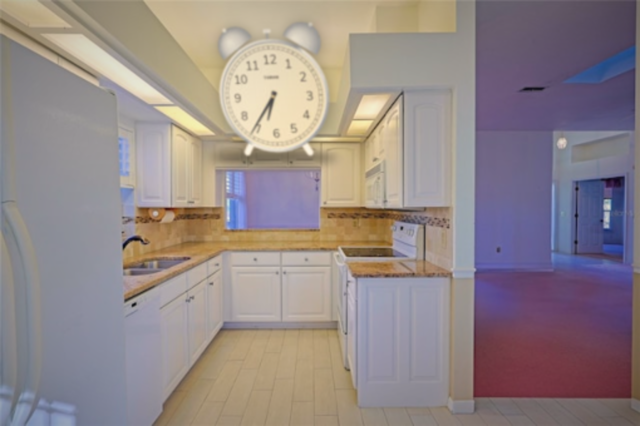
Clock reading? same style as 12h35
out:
6h36
